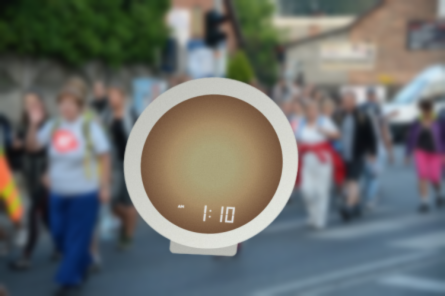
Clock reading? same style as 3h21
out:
1h10
